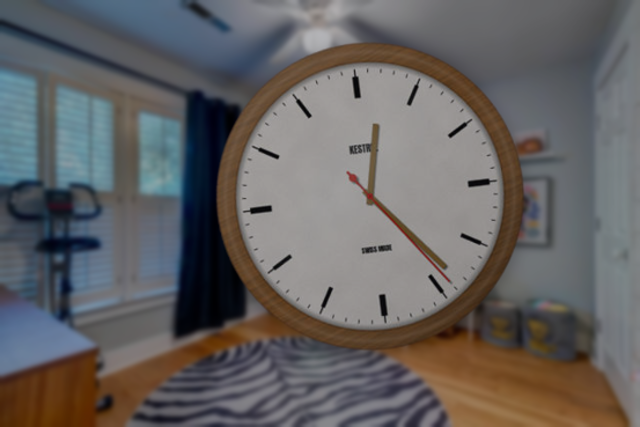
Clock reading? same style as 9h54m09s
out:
12h23m24s
